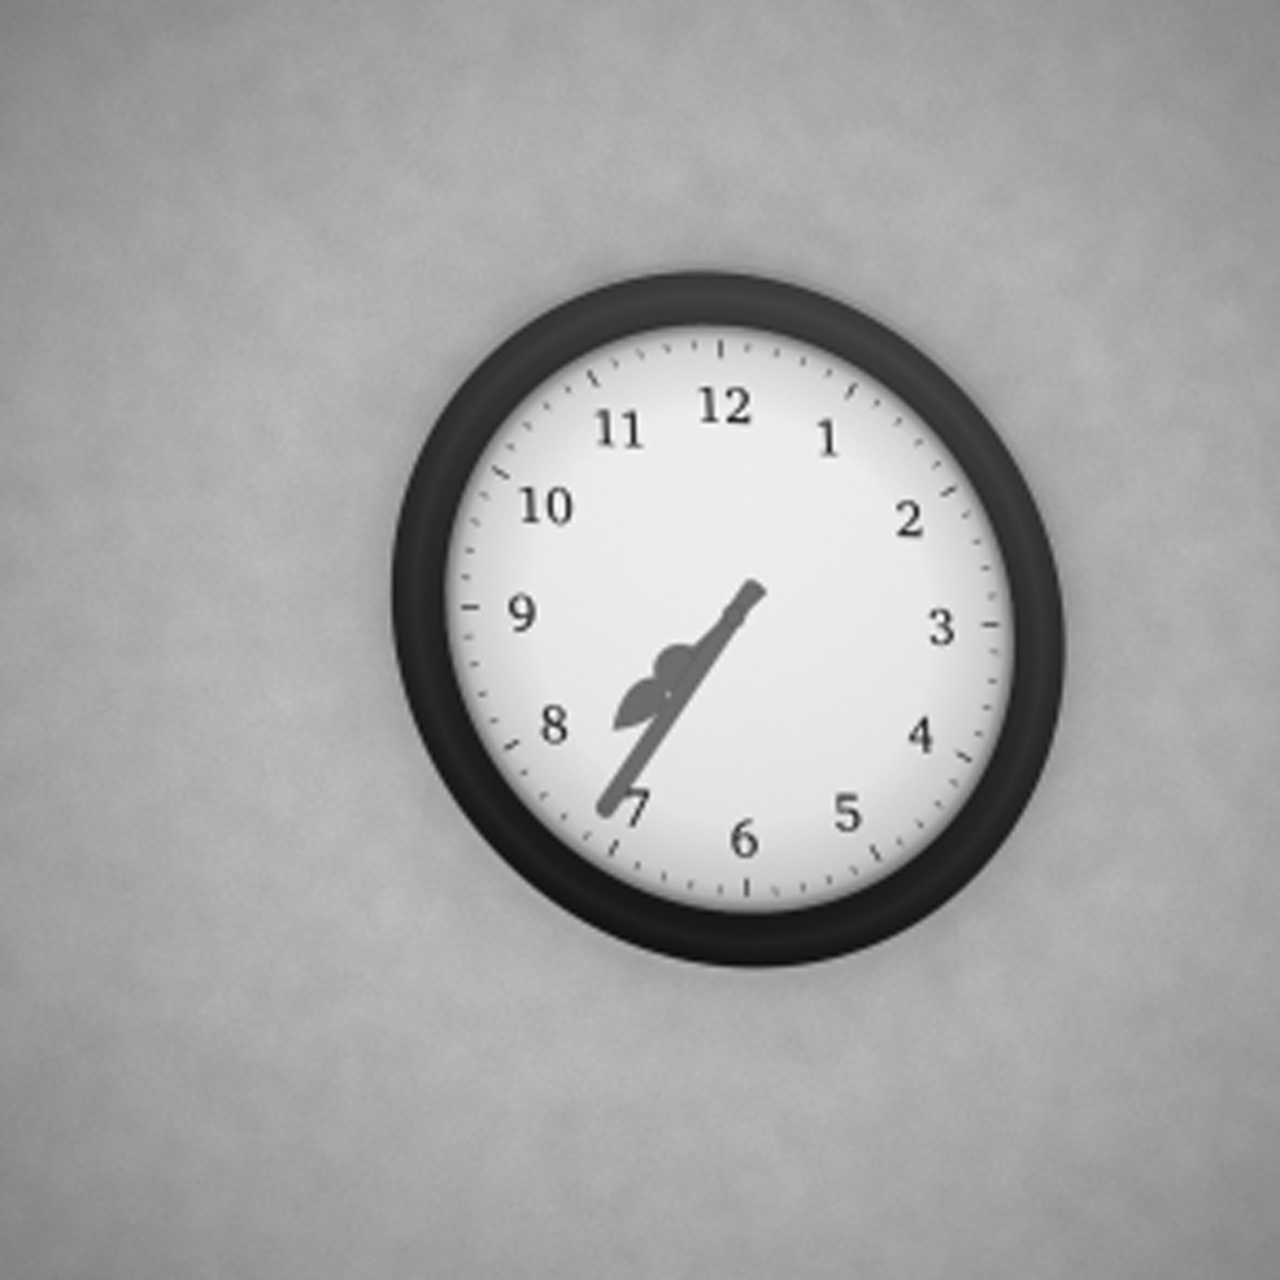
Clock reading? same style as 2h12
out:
7h36
